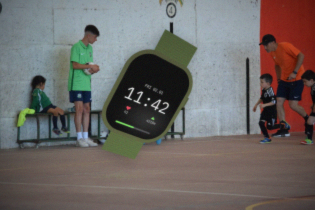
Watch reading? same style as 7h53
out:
11h42
